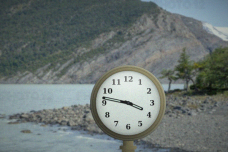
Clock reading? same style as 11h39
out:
3h47
